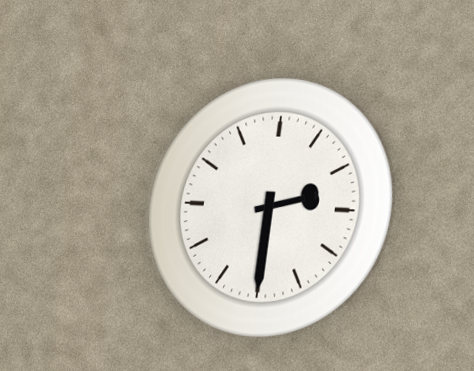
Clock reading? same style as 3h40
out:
2h30
